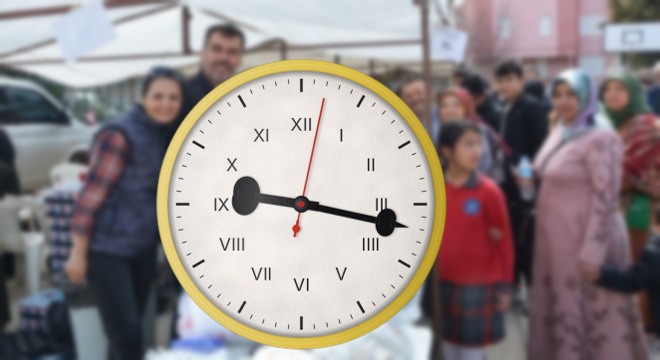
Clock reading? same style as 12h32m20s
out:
9h17m02s
